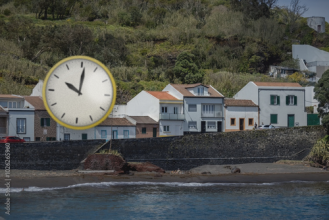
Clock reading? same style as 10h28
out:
10h01
